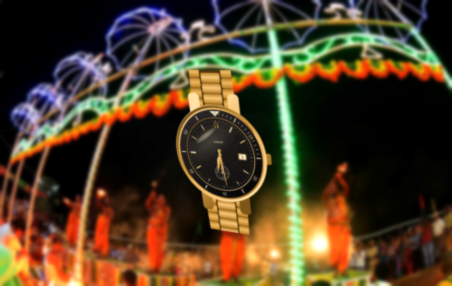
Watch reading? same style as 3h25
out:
6h29
